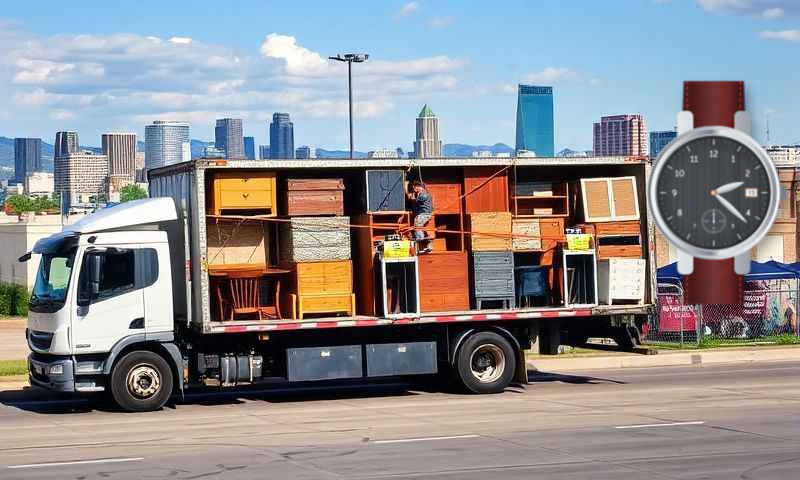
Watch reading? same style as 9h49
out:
2h22
